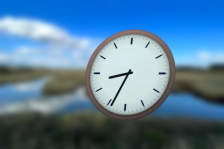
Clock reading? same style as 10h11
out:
8h34
